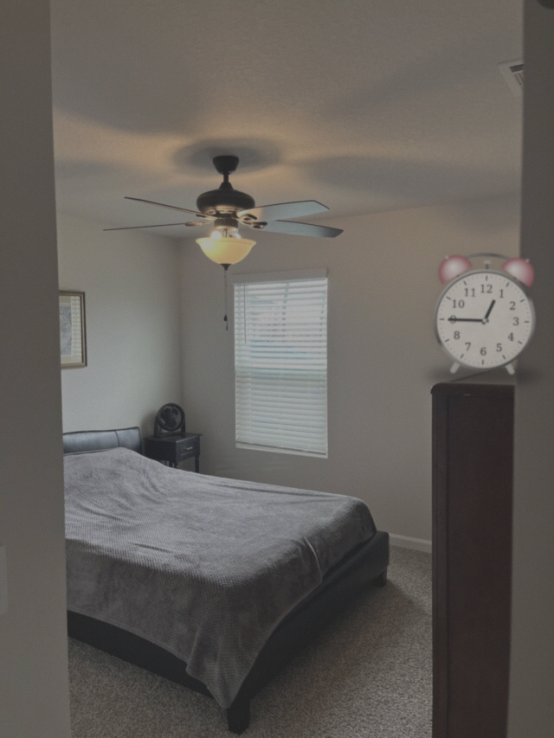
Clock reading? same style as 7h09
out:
12h45
